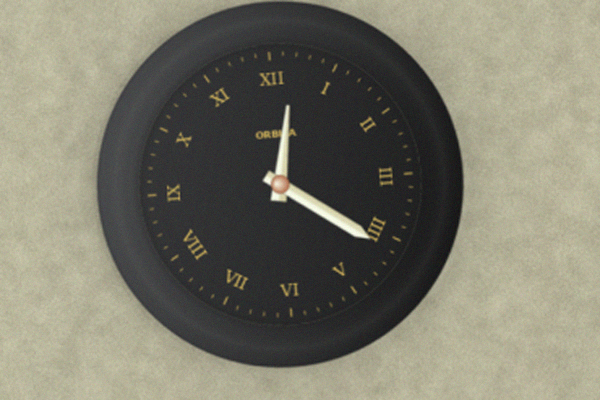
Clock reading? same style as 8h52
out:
12h21
